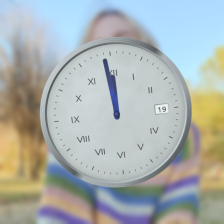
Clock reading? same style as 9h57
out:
11h59
